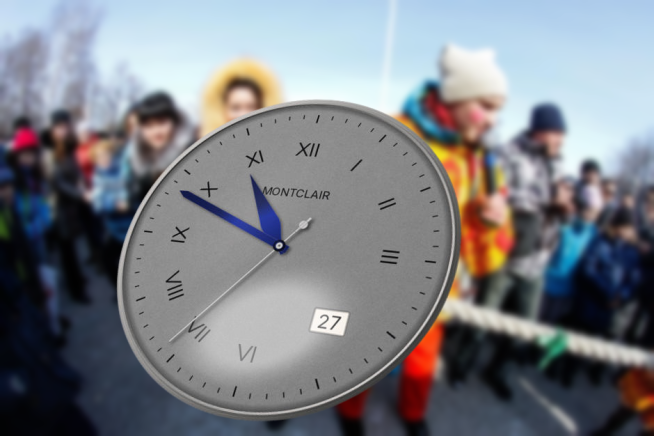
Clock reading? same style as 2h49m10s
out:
10h48m36s
